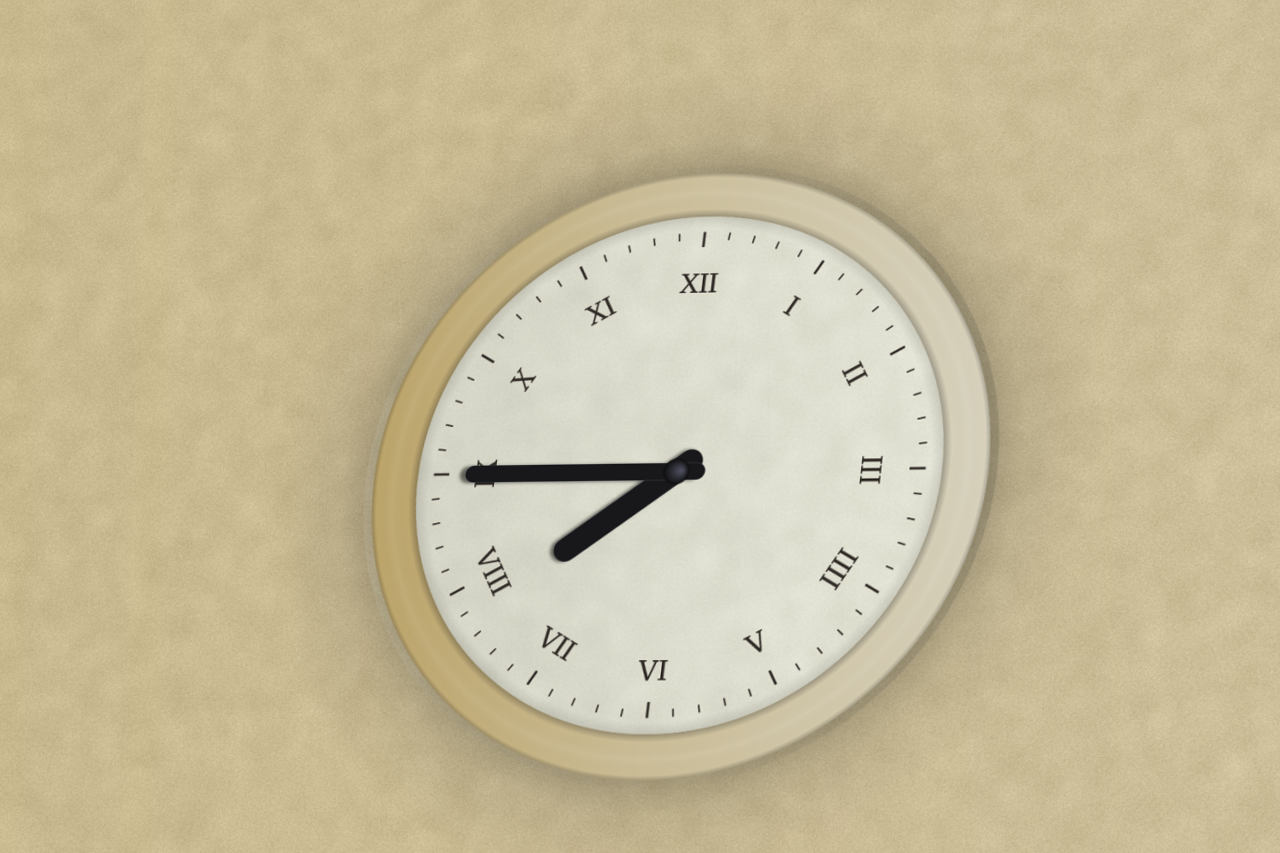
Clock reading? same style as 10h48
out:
7h45
